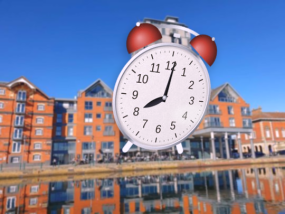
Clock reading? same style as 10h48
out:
8h01
